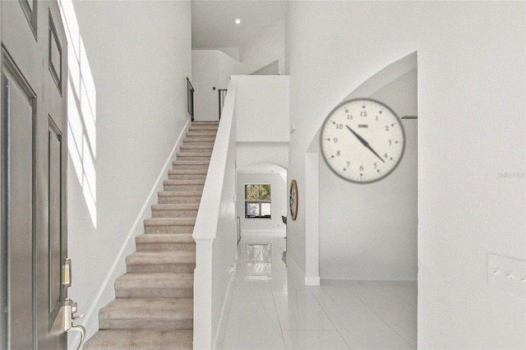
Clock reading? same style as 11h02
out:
10h22
